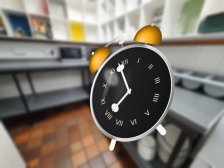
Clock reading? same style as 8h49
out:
7h58
